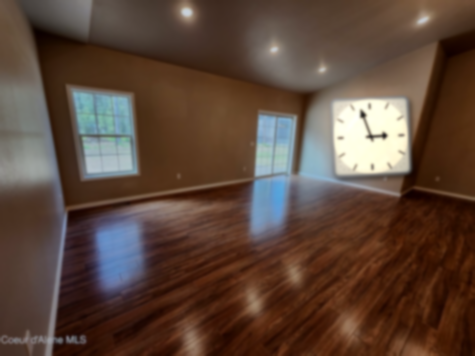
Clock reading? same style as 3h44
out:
2h57
